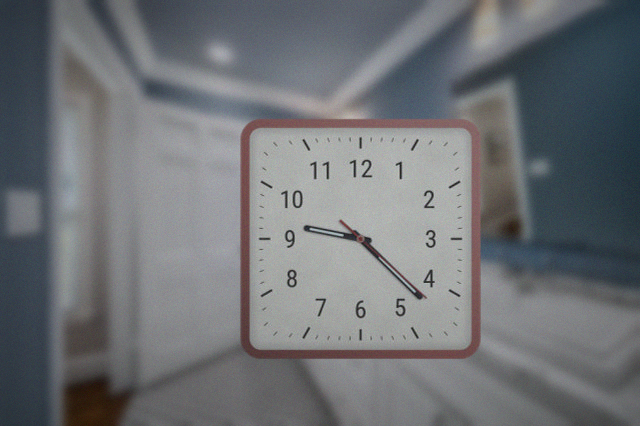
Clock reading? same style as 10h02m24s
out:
9h22m22s
